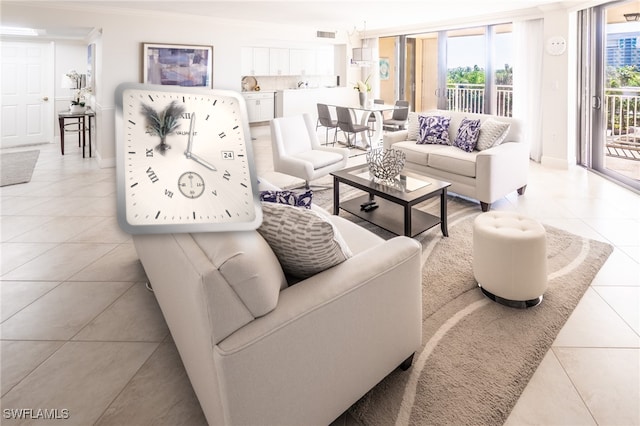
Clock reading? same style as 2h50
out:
4h02
